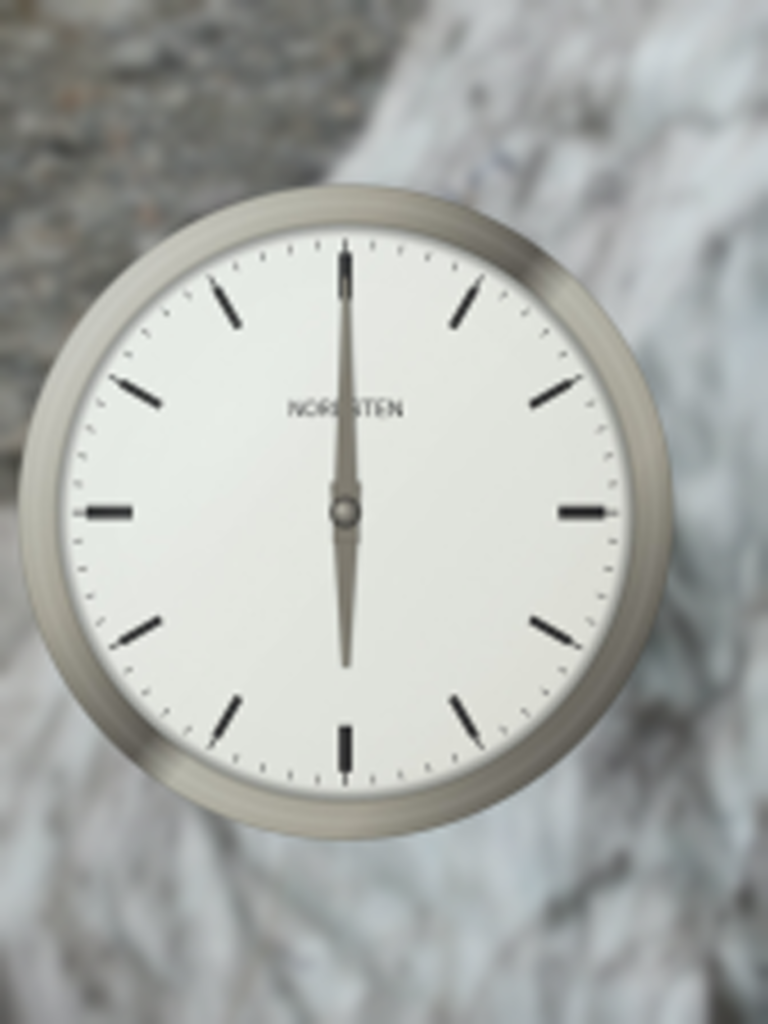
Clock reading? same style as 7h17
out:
6h00
